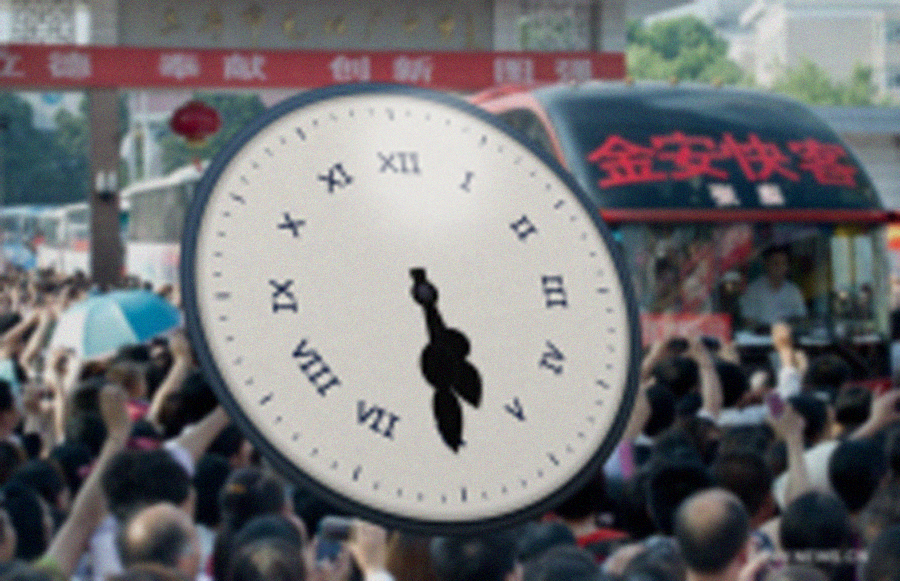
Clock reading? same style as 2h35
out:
5h30
